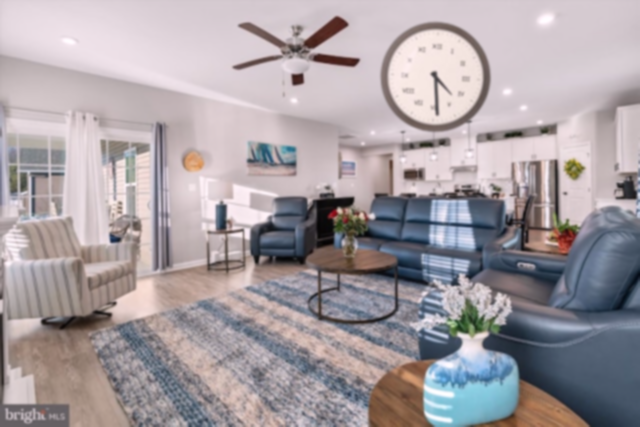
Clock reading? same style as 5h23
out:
4h29
